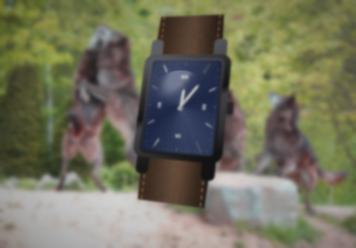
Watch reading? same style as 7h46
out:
12h06
